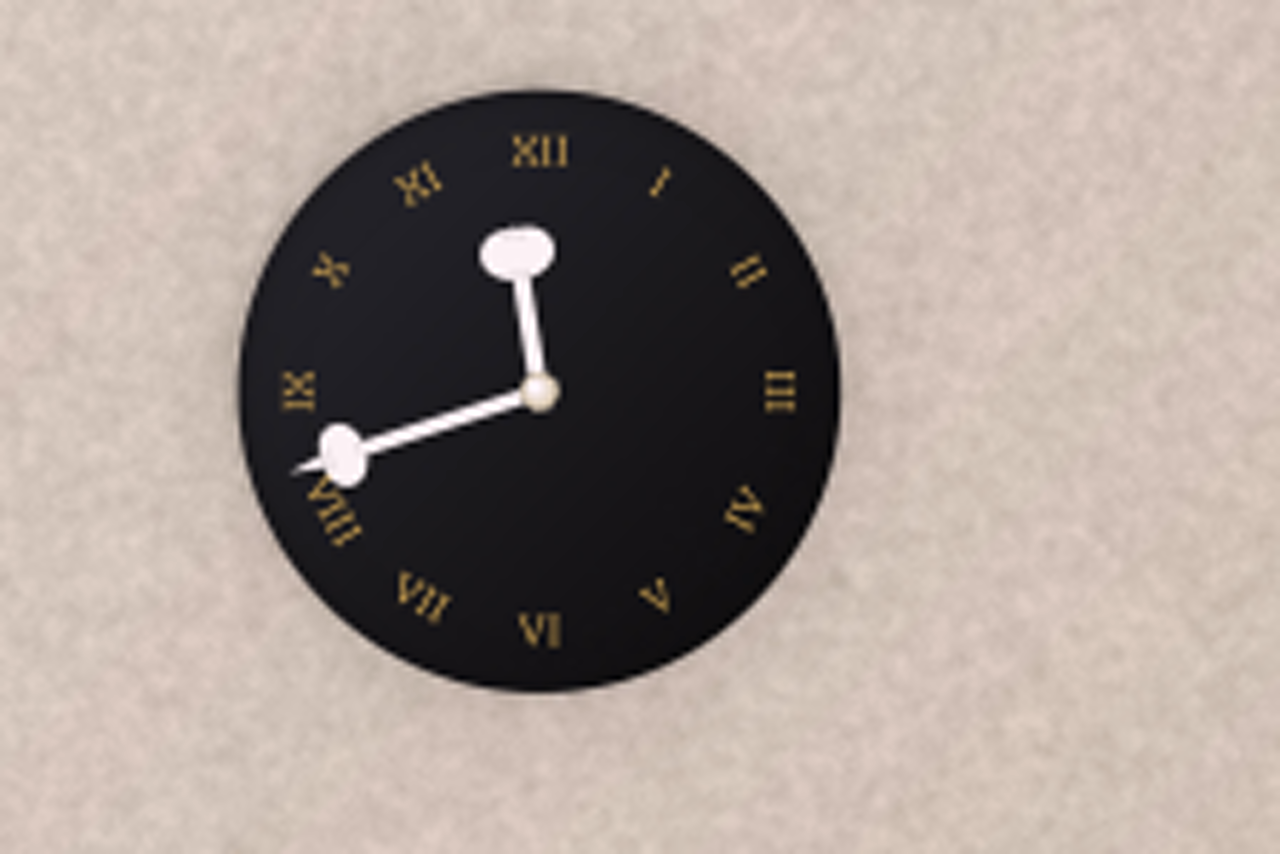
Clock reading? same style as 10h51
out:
11h42
